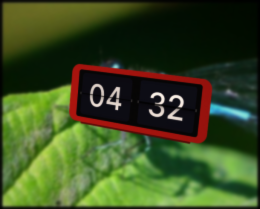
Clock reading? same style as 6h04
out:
4h32
